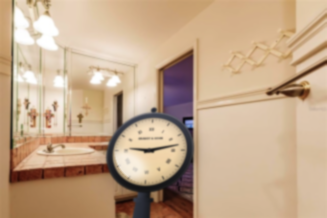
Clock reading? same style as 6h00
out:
9h13
